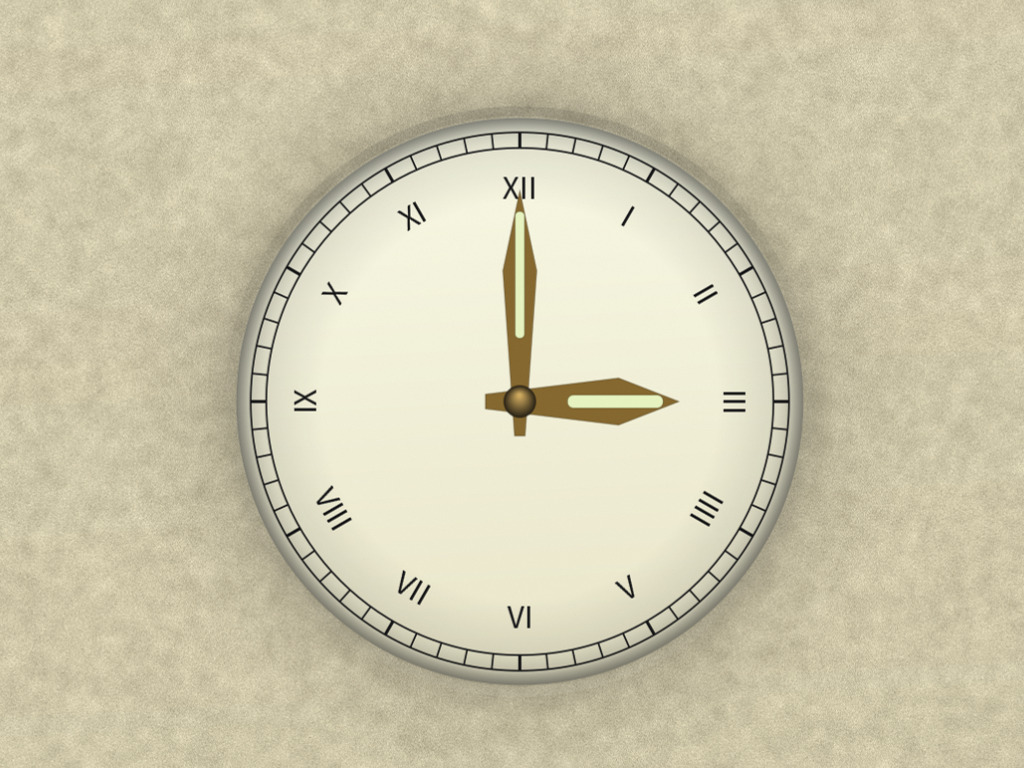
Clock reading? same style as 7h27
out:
3h00
